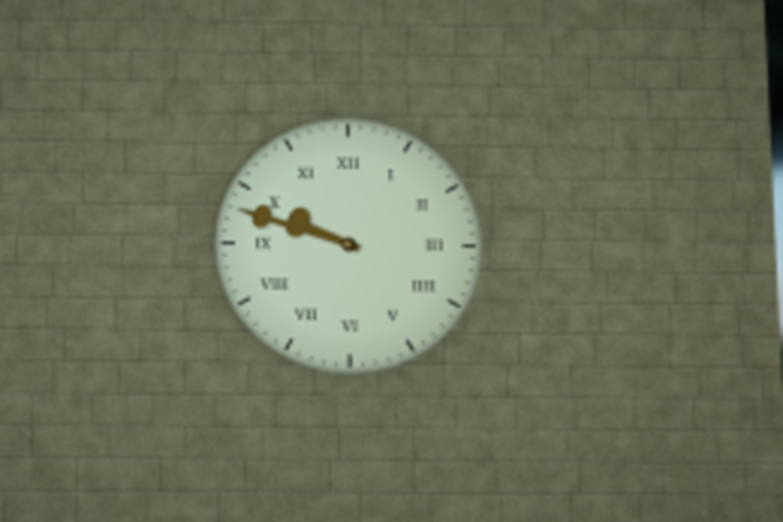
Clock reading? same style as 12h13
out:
9h48
